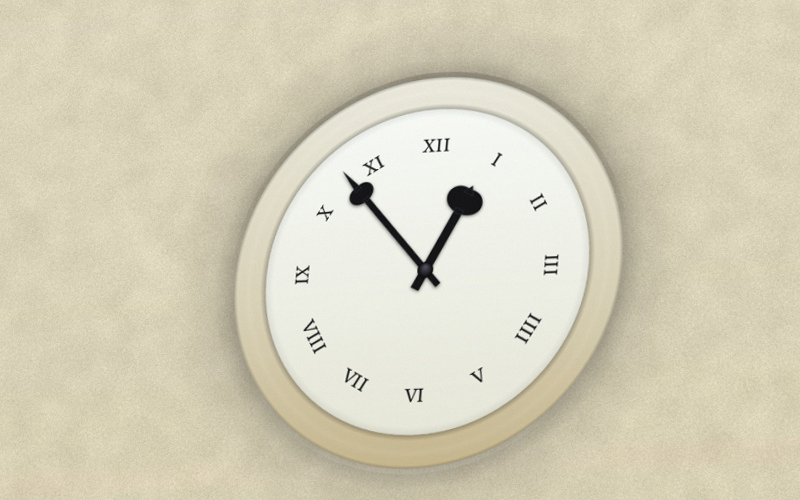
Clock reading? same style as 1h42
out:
12h53
